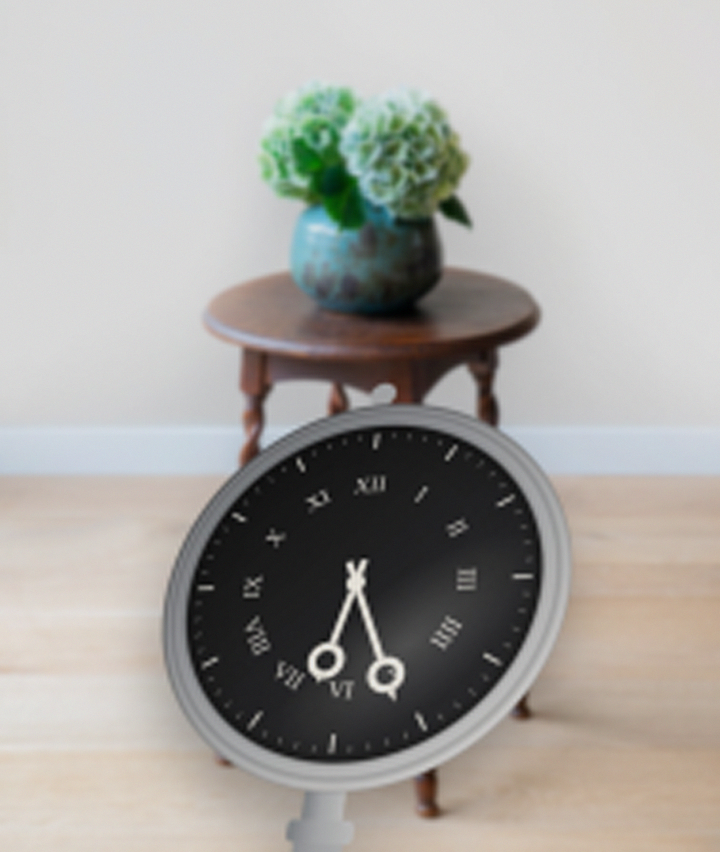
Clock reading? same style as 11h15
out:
6h26
